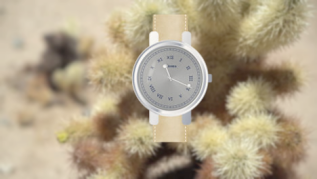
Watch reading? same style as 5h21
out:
11h19
